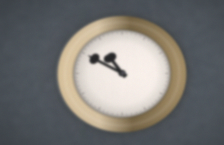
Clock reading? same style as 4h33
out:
10h50
